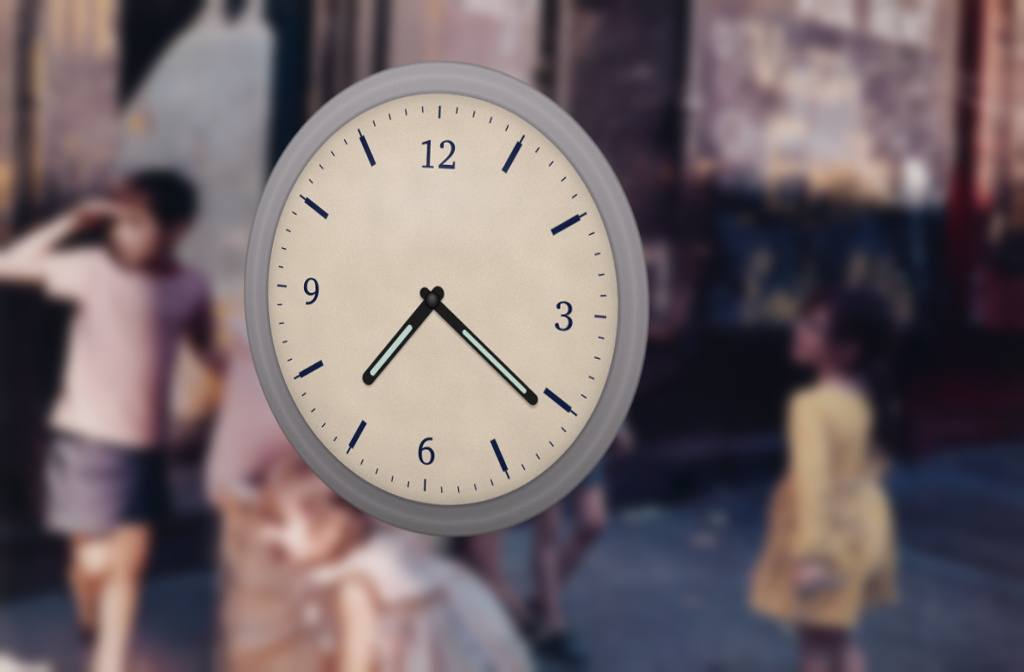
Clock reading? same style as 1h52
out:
7h21
